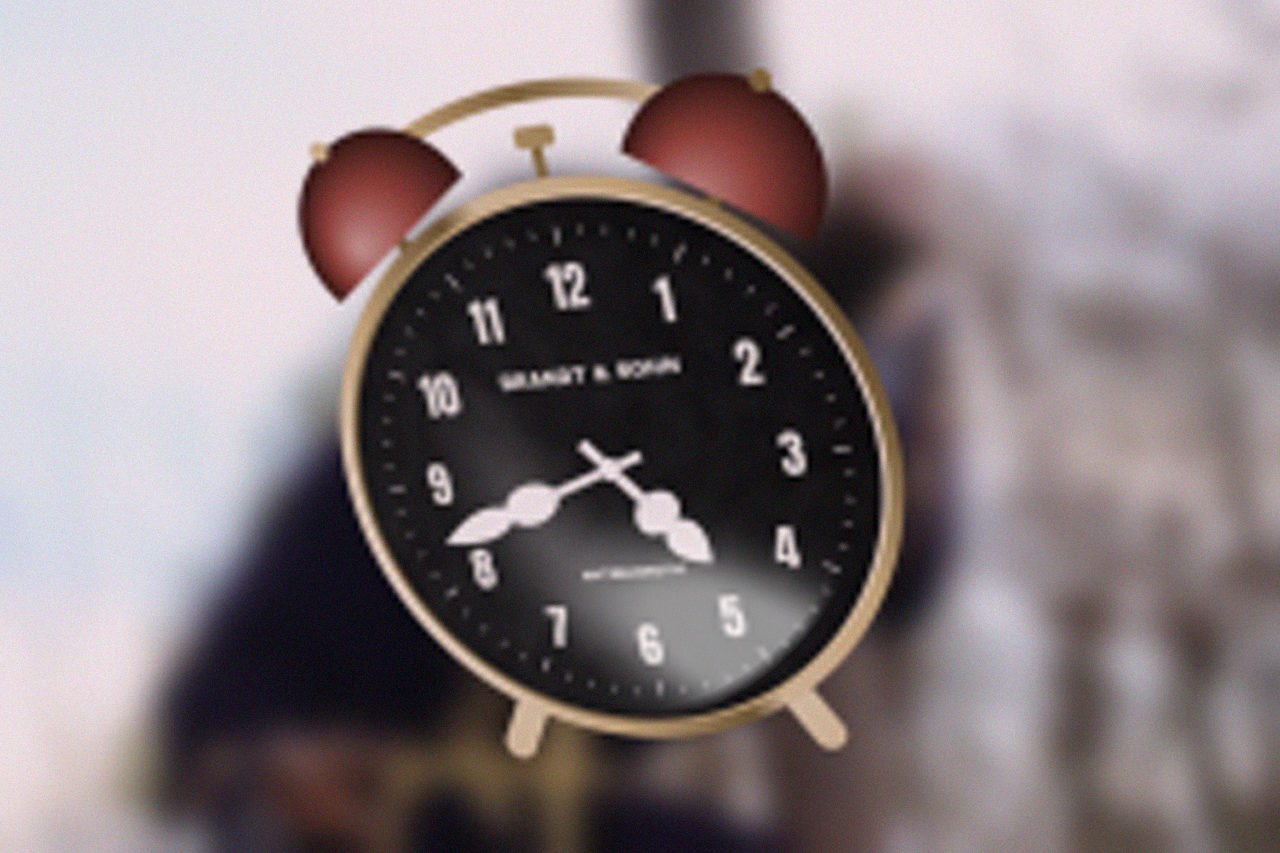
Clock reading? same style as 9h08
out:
4h42
